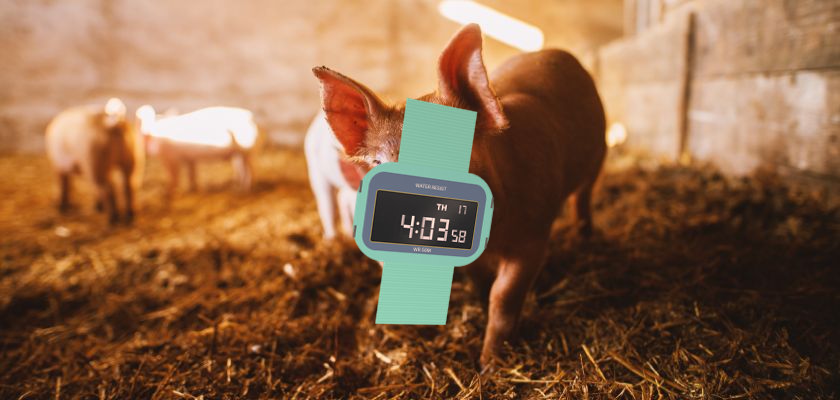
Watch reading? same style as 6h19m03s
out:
4h03m58s
